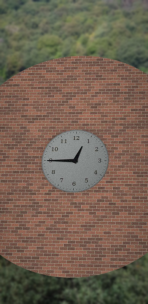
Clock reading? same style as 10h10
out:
12h45
